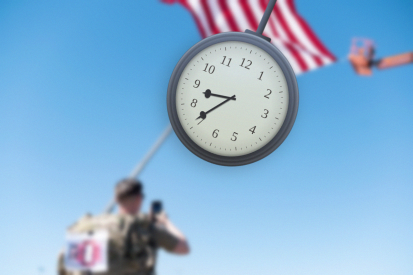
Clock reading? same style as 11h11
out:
8h36
